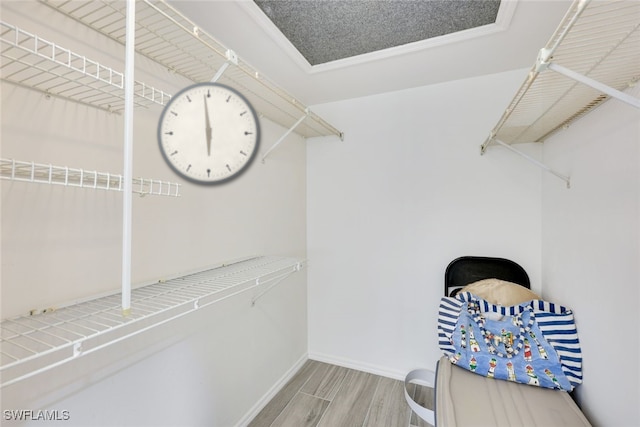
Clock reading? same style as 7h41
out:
5h59
